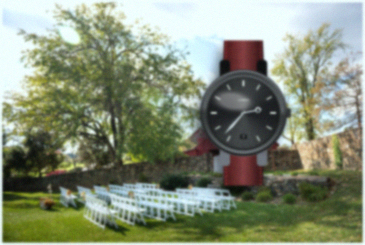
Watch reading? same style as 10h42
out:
2h37
